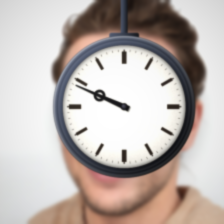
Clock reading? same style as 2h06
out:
9h49
